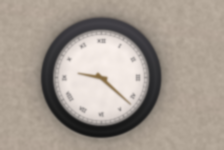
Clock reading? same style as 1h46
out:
9h22
